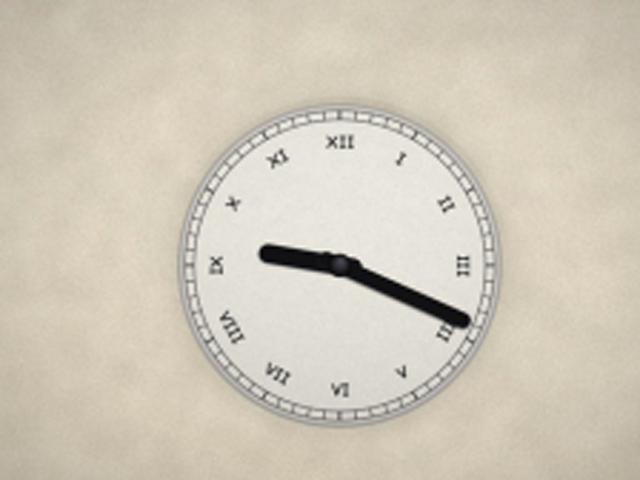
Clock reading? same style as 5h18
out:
9h19
